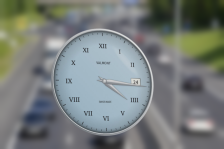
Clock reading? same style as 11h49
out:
4h16
